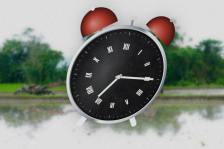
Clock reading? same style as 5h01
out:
7h15
